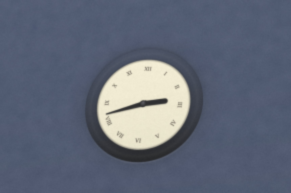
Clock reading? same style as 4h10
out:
2h42
